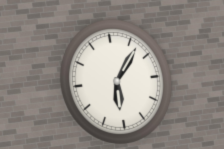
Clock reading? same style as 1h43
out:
6h07
